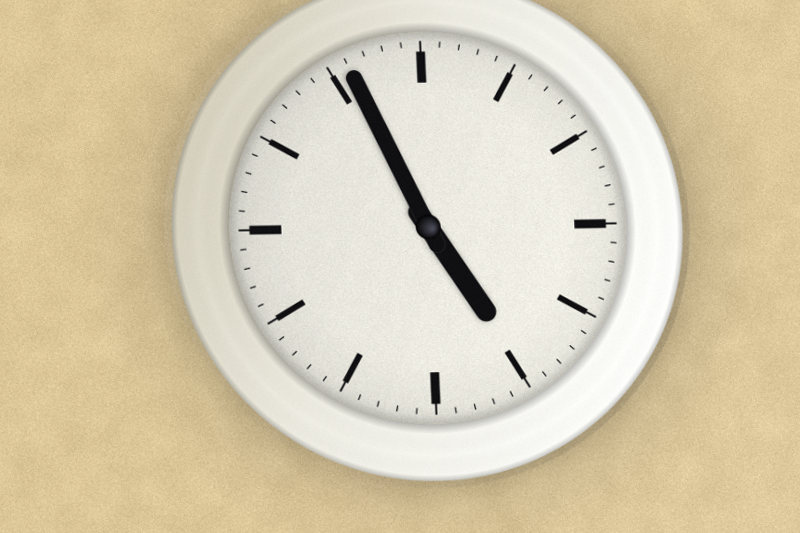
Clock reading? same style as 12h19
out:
4h56
